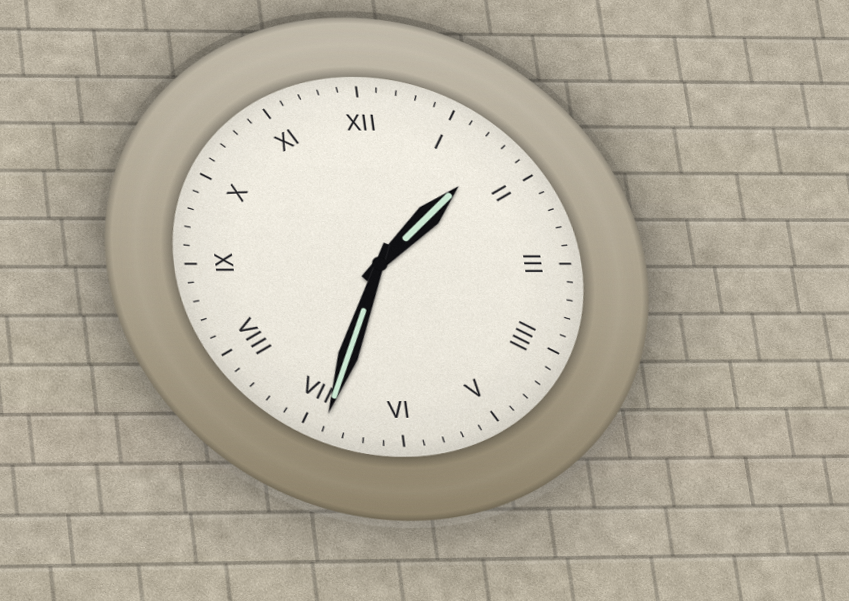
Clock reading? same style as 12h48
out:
1h34
